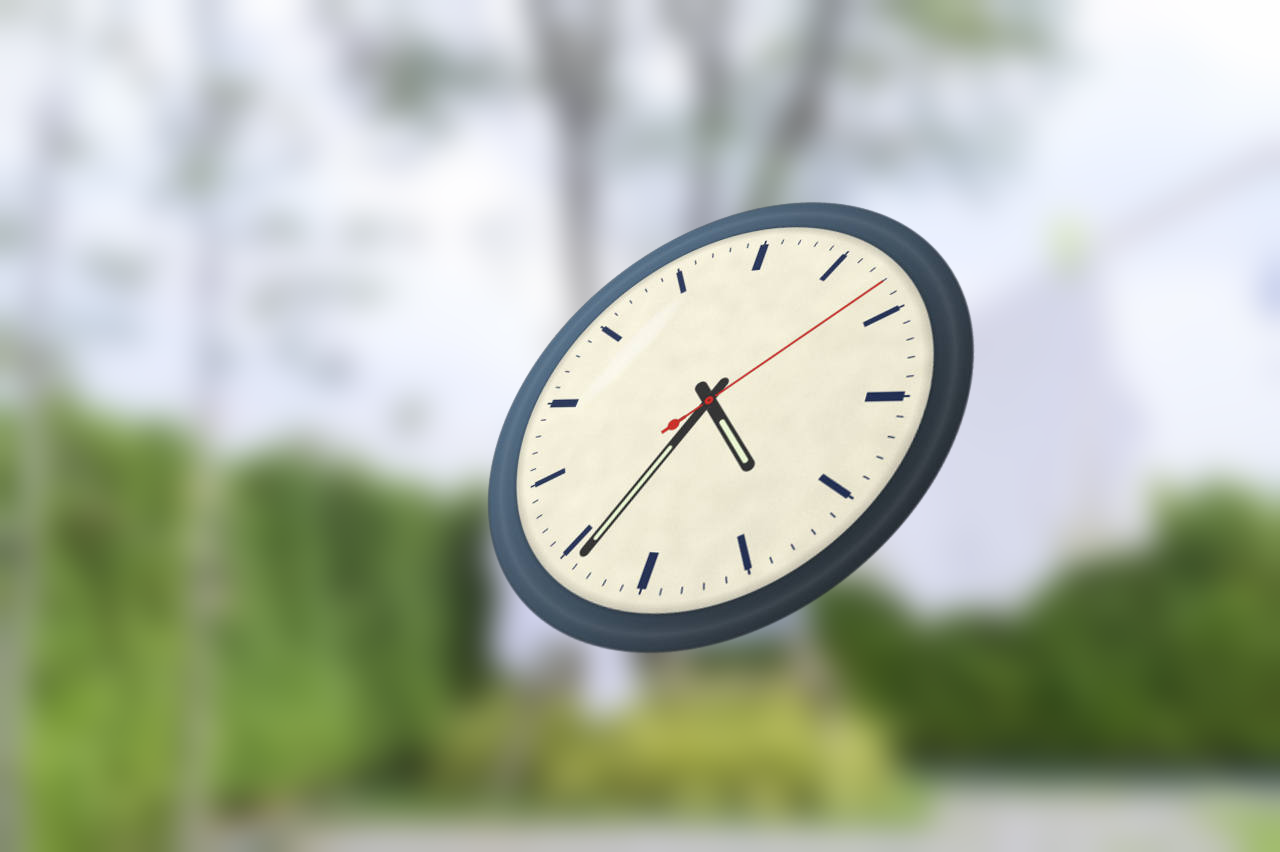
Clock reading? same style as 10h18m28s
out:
4h34m08s
